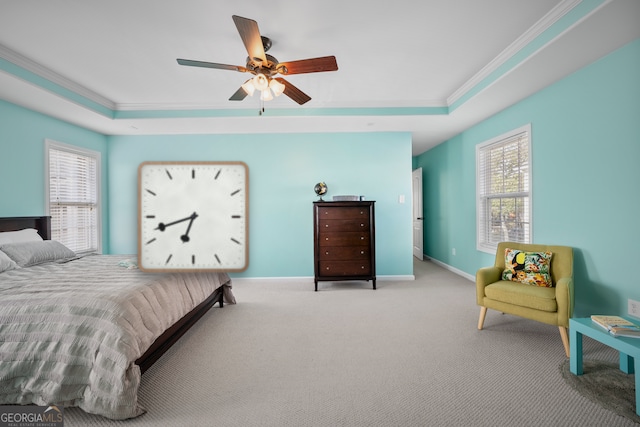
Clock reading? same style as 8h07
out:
6h42
